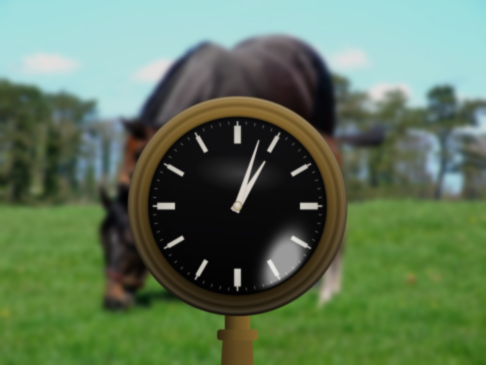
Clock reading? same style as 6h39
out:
1h03
